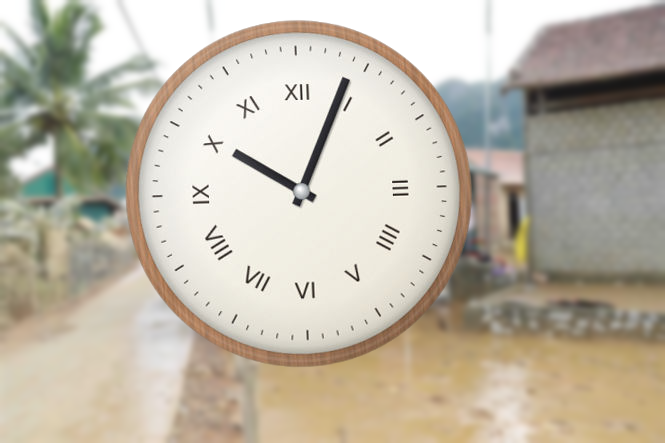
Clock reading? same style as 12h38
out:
10h04
